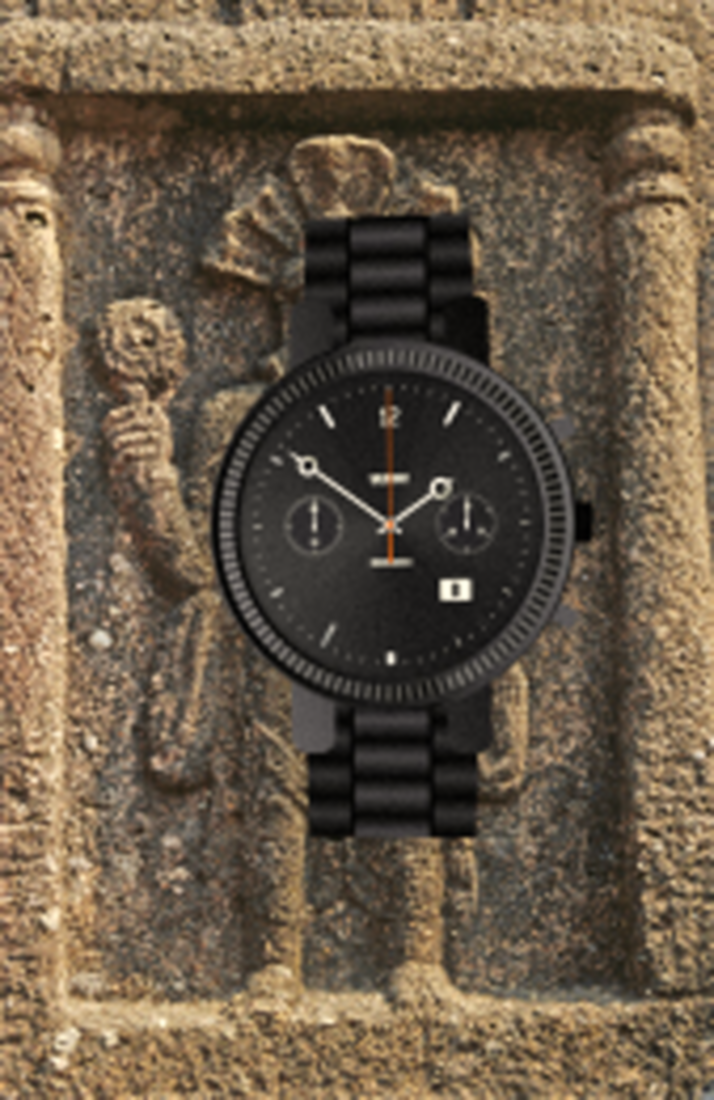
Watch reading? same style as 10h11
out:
1h51
